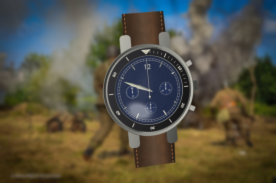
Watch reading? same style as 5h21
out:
9h49
